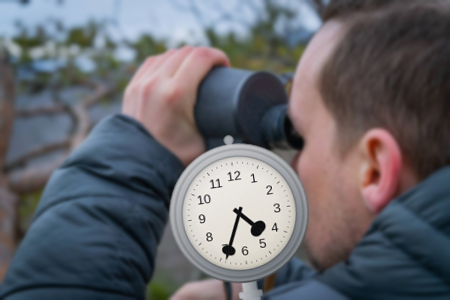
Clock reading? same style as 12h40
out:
4h34
